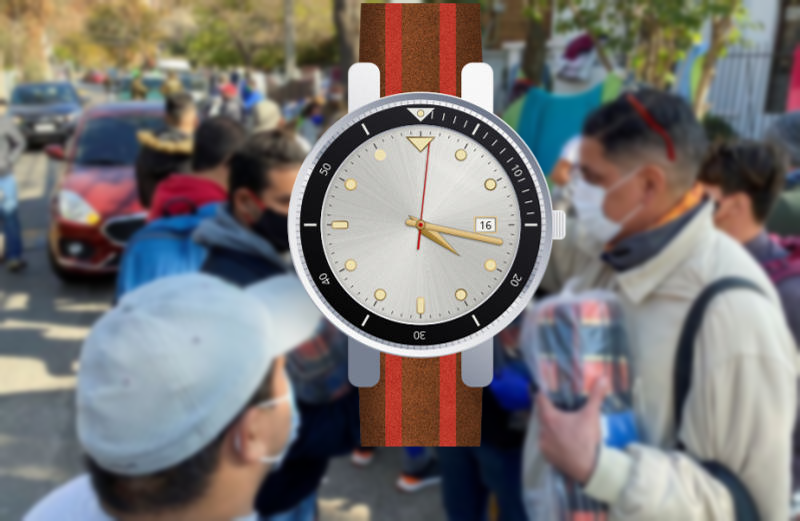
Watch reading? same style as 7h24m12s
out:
4h17m01s
